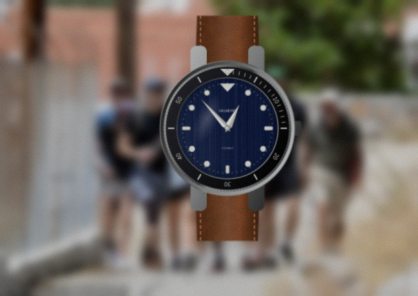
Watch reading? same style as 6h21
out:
12h53
